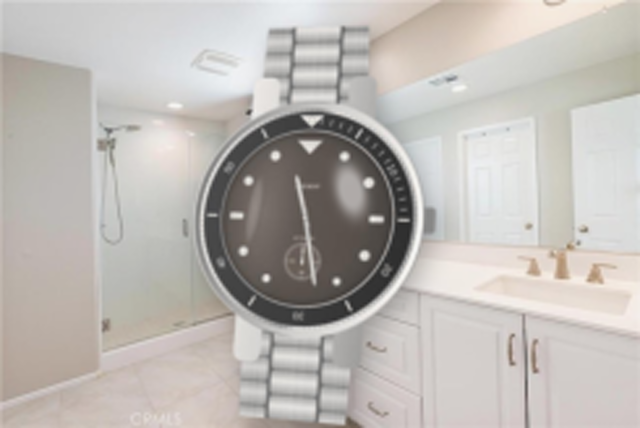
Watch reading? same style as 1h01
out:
11h28
